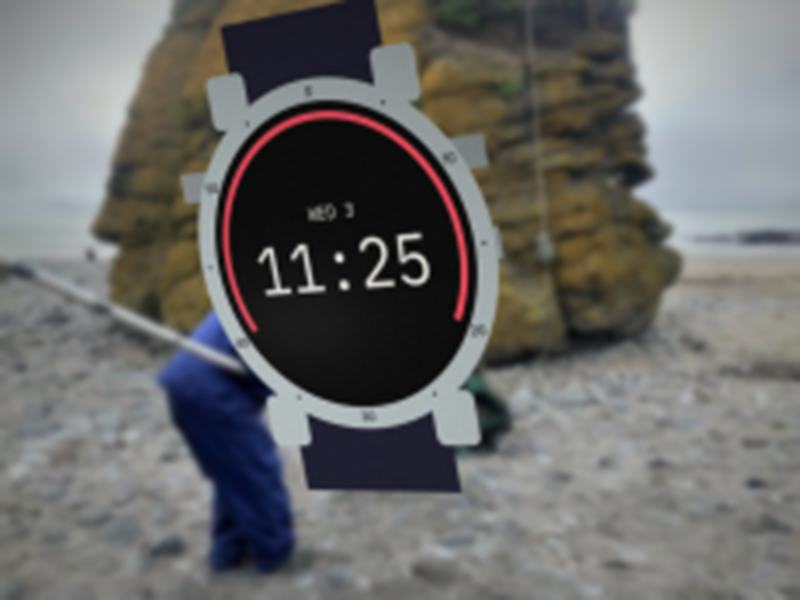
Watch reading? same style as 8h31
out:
11h25
